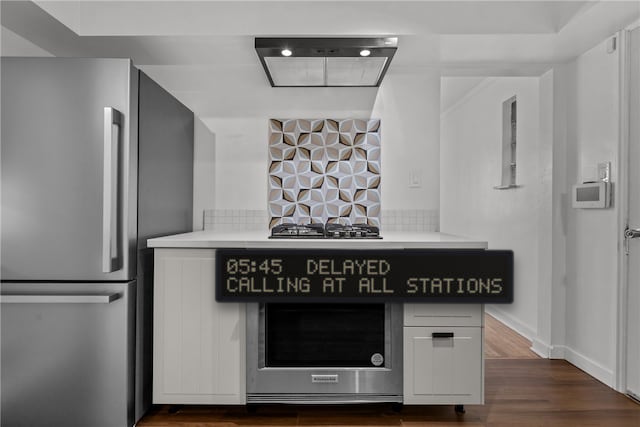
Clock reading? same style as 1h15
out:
5h45
